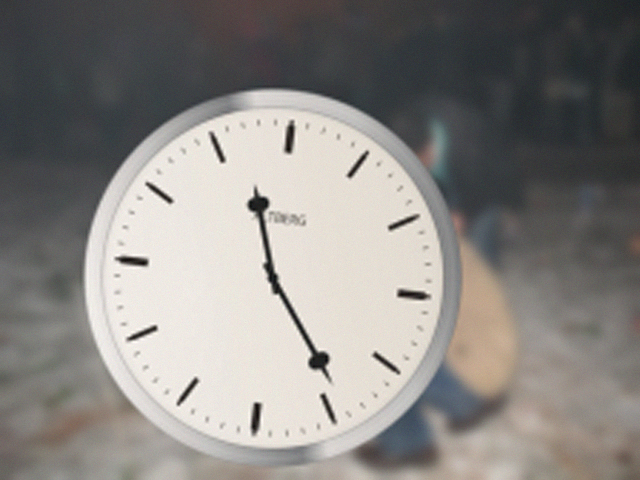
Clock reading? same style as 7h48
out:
11h24
